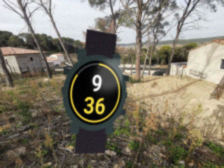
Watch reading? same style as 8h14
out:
9h36
